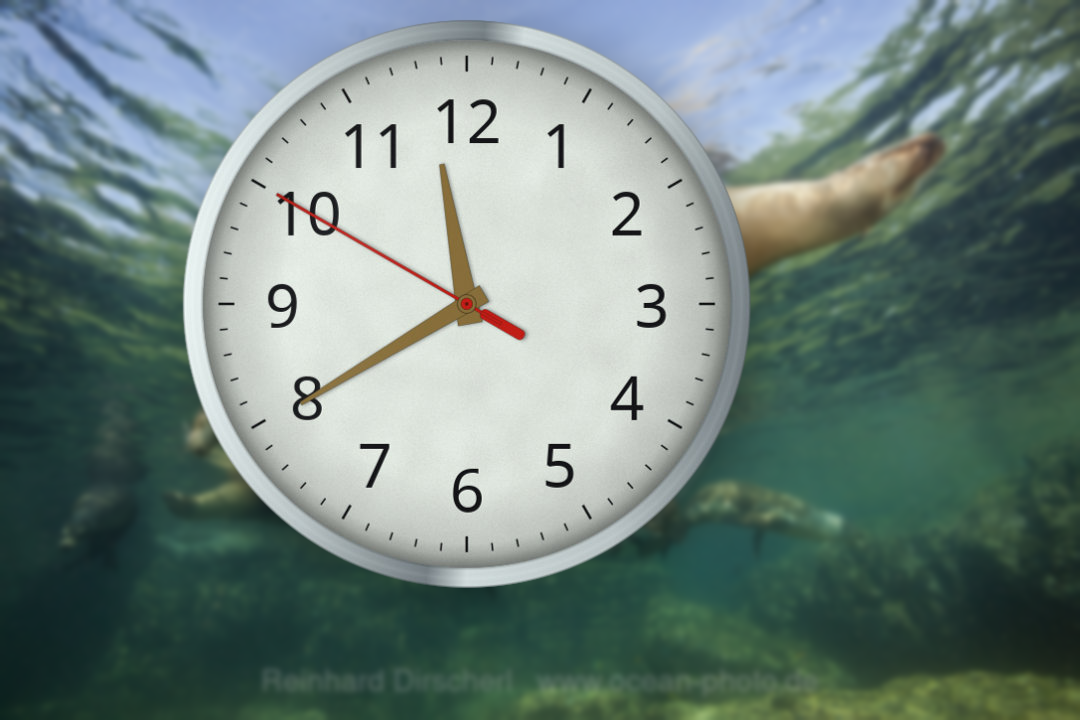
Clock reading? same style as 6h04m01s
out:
11h39m50s
